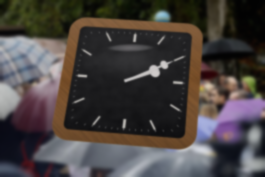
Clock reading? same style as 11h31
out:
2h10
